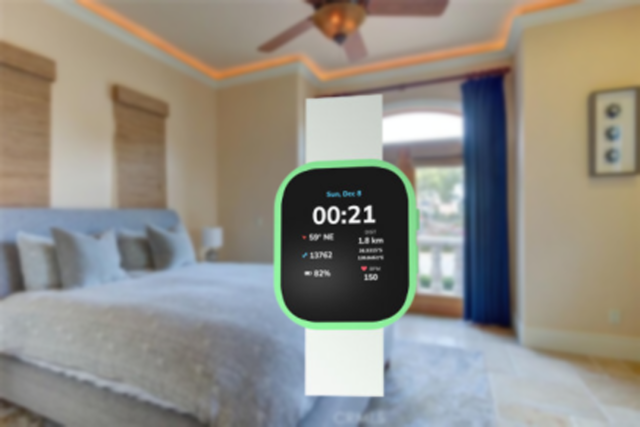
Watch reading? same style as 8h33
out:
0h21
